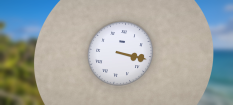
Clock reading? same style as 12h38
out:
3h16
